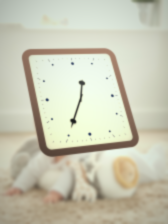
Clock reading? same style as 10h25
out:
12h35
